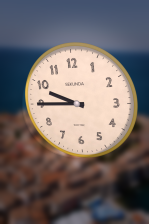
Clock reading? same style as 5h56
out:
9h45
